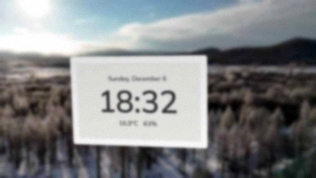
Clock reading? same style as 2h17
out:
18h32
